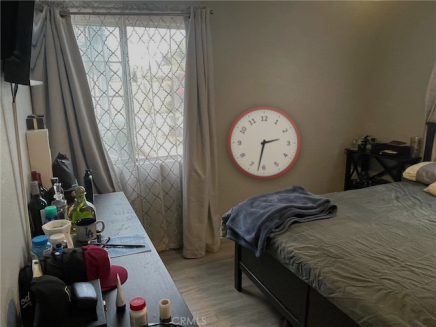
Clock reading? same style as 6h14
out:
2h32
